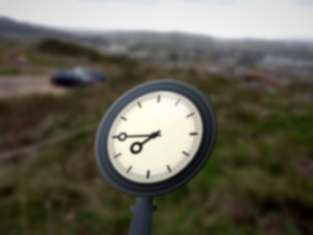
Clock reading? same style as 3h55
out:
7h45
